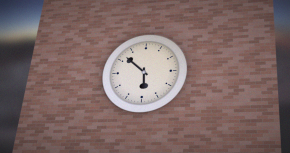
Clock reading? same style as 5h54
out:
5h52
